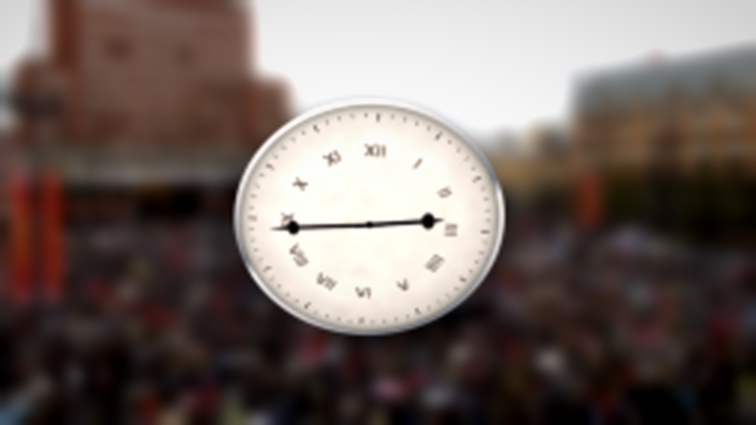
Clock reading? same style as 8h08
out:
2h44
